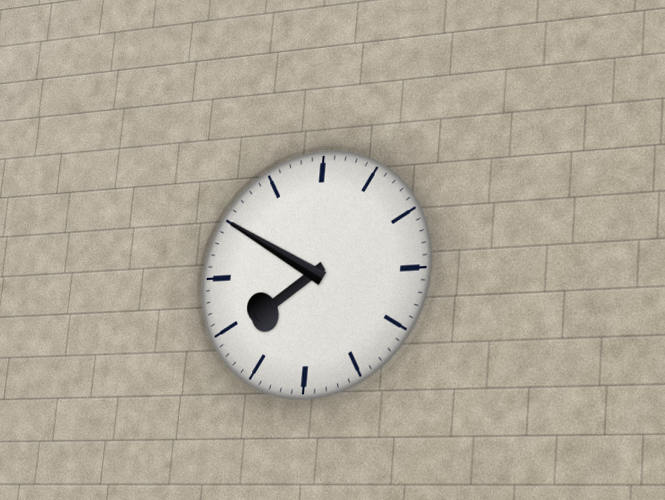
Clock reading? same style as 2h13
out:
7h50
